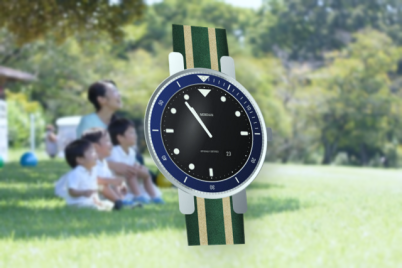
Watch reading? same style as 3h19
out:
10h54
